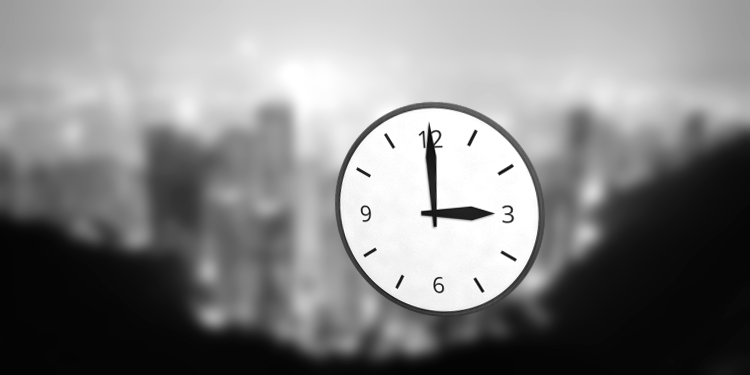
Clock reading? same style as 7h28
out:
3h00
